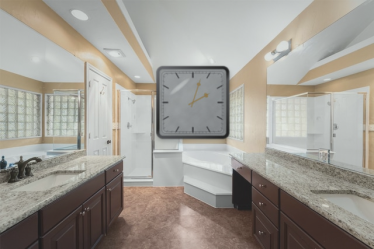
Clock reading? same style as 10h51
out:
2h03
